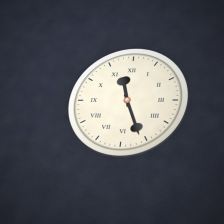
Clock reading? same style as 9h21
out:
11h26
